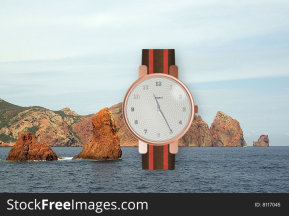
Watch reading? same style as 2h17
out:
11h25
